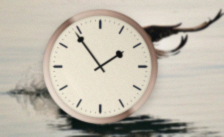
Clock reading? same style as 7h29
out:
1h54
